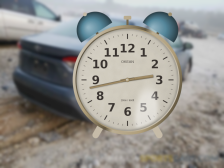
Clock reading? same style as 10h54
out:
2h43
